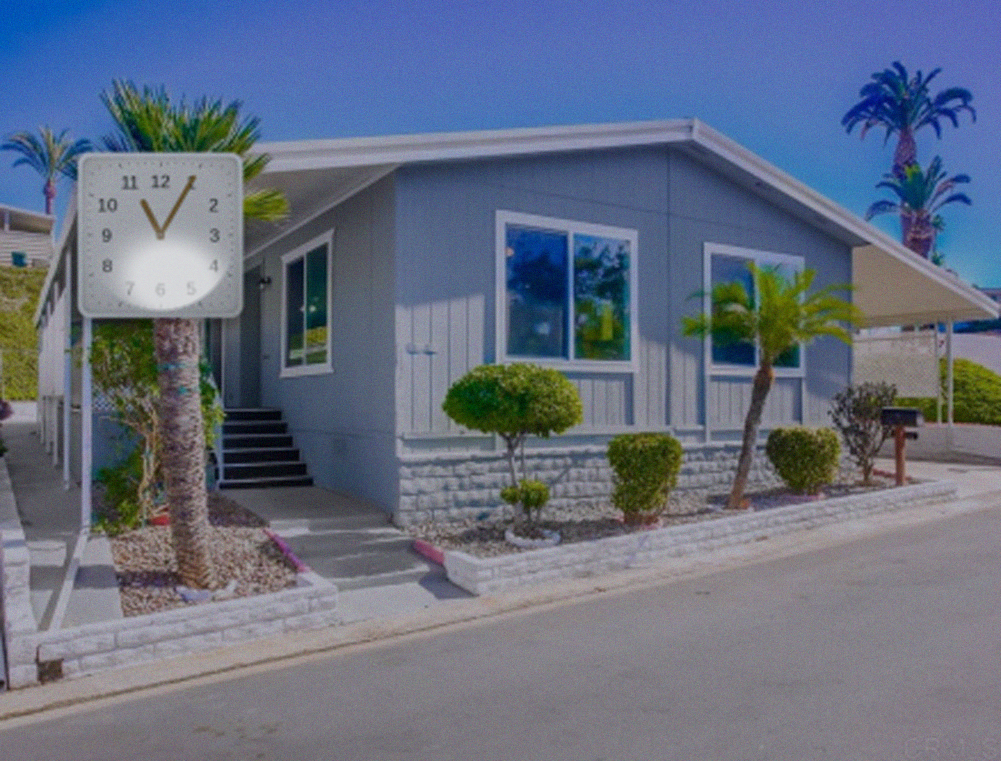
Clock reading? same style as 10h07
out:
11h05
